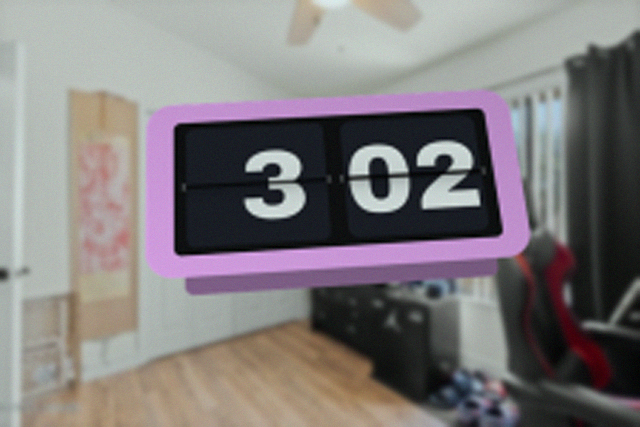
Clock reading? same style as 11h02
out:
3h02
